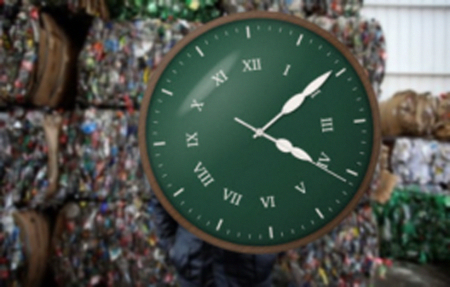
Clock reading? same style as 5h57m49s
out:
4h09m21s
